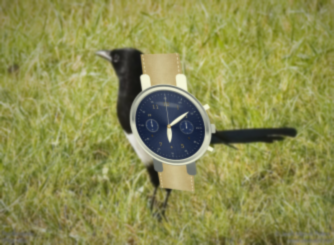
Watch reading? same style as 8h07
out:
6h09
